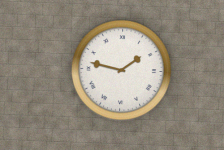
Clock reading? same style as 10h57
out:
1h47
